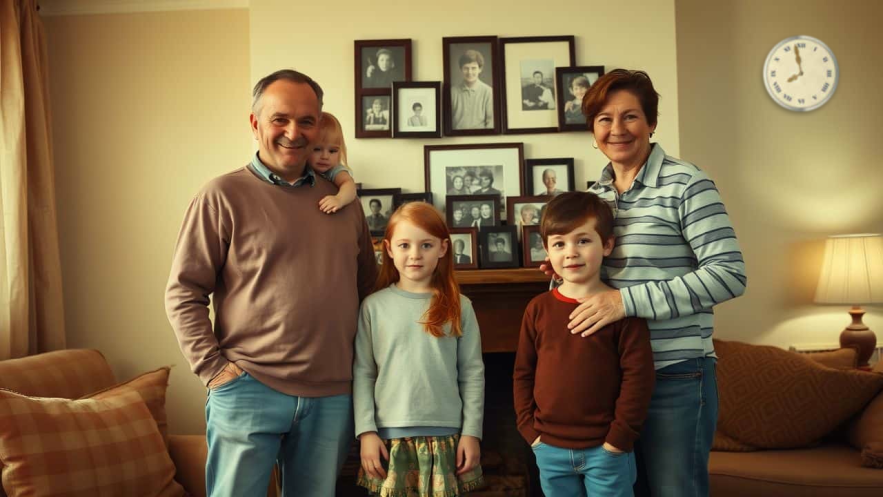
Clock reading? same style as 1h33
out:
7h58
